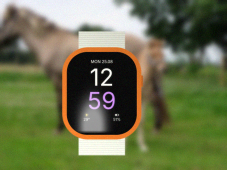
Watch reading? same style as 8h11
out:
12h59
